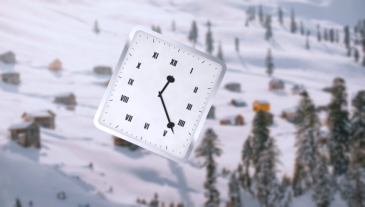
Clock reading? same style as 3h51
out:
12h23
